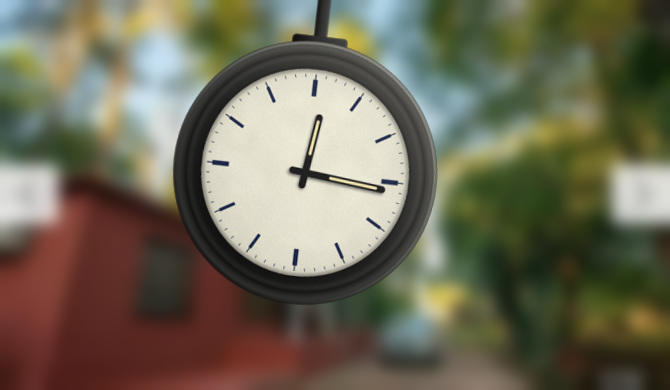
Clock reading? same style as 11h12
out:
12h16
